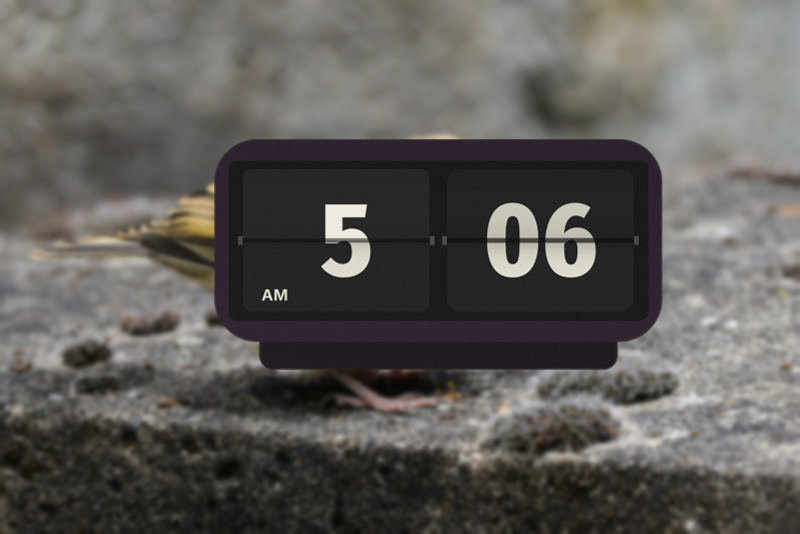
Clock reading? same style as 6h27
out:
5h06
